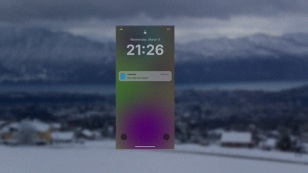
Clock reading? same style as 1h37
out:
21h26
